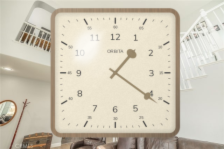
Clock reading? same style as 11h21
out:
1h21
